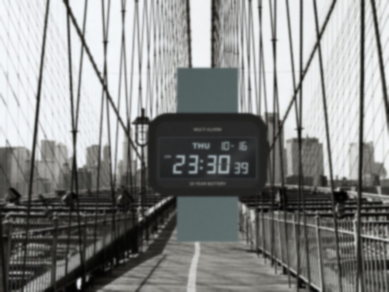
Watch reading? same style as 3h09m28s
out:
23h30m39s
